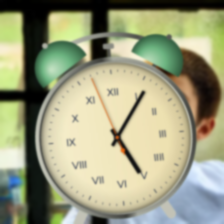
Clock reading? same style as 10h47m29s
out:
5h05m57s
